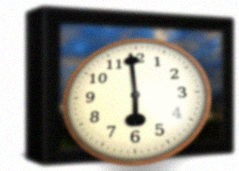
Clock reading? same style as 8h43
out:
5h59
